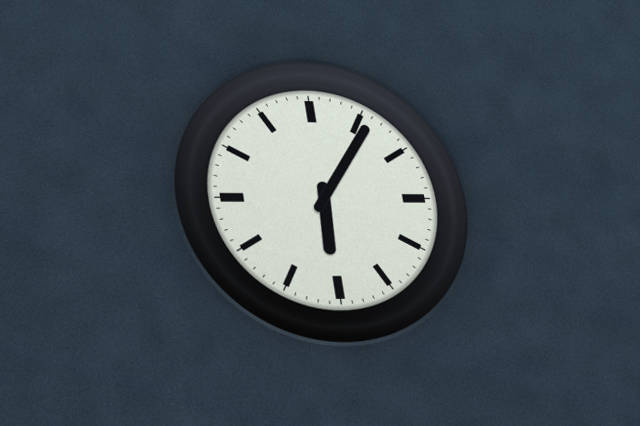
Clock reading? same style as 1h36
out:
6h06
